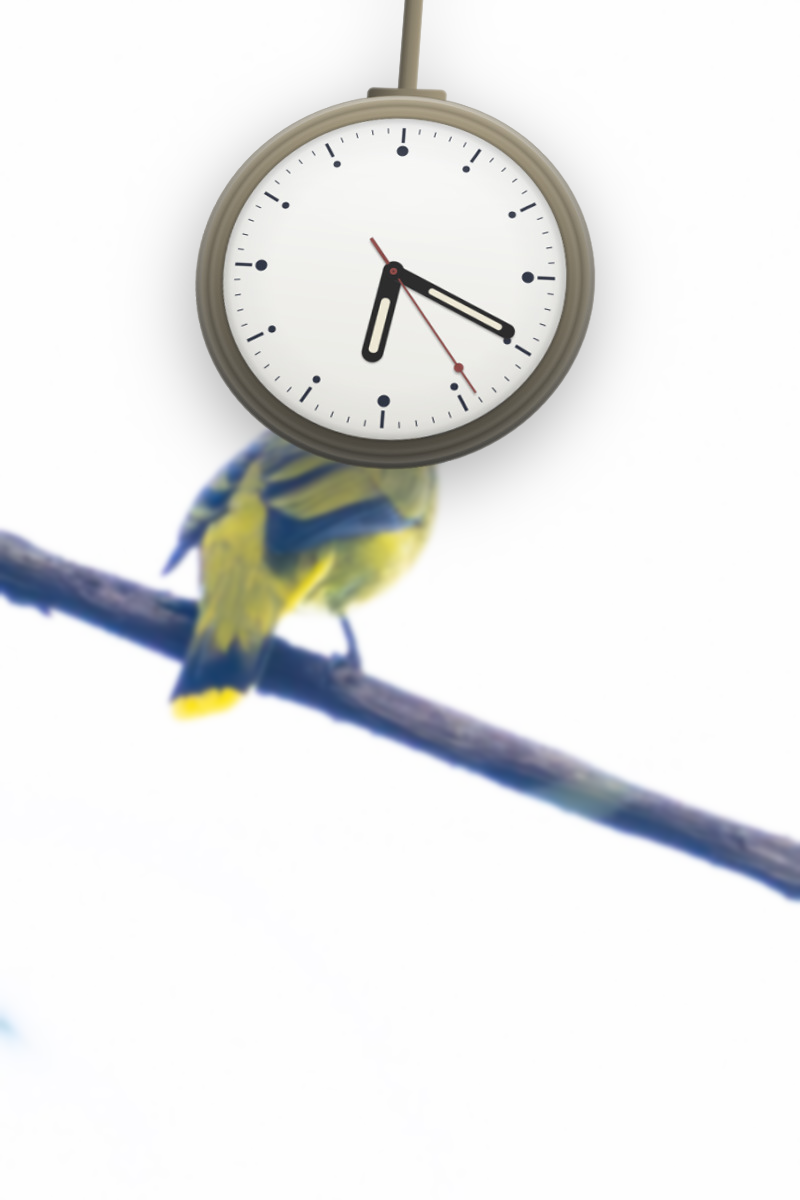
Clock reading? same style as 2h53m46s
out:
6h19m24s
